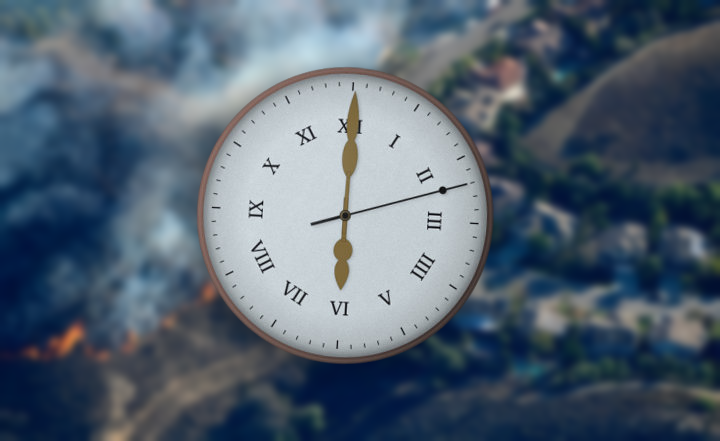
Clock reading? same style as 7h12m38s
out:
6h00m12s
